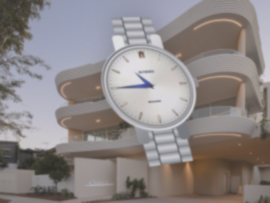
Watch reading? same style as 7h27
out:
10h45
